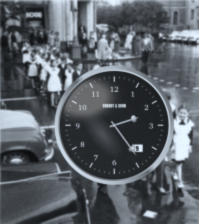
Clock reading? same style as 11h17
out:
2h24
